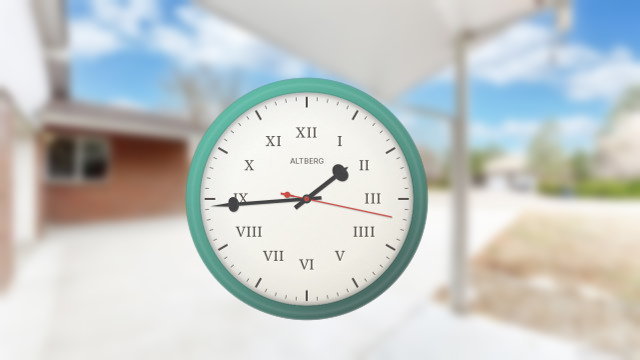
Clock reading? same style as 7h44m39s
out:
1h44m17s
